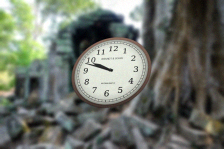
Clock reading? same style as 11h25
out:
9h48
